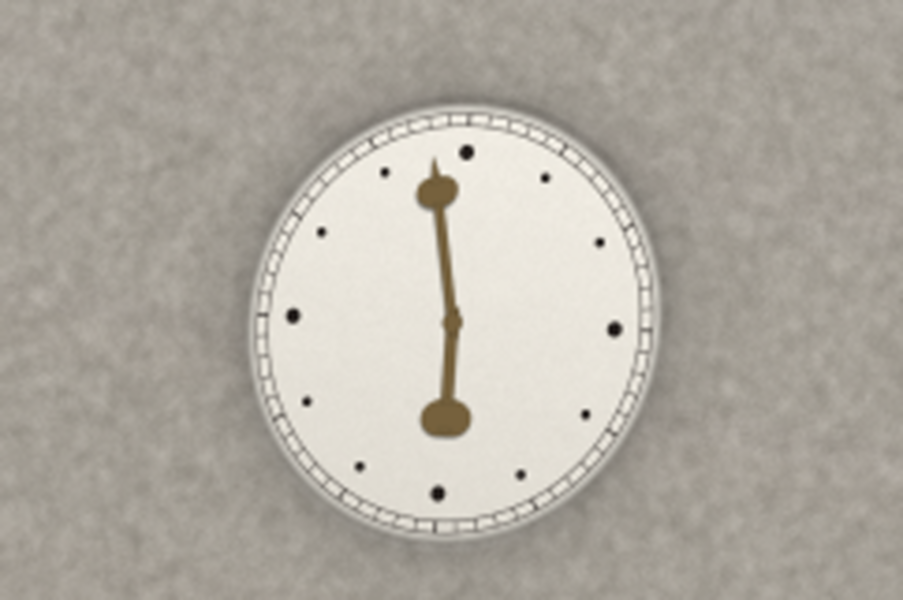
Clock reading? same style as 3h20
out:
5h58
